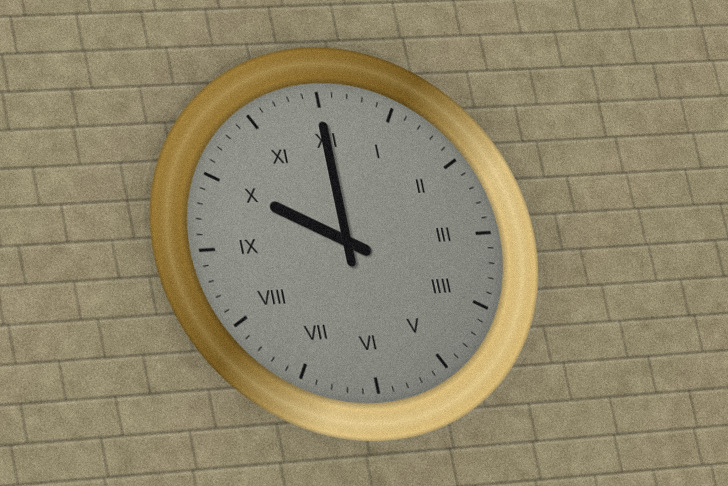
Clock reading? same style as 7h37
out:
10h00
